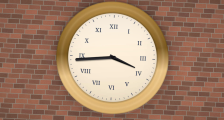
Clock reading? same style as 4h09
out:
3h44
